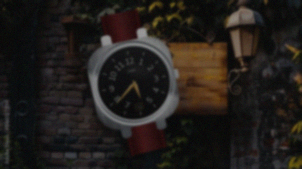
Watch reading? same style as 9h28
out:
5h39
